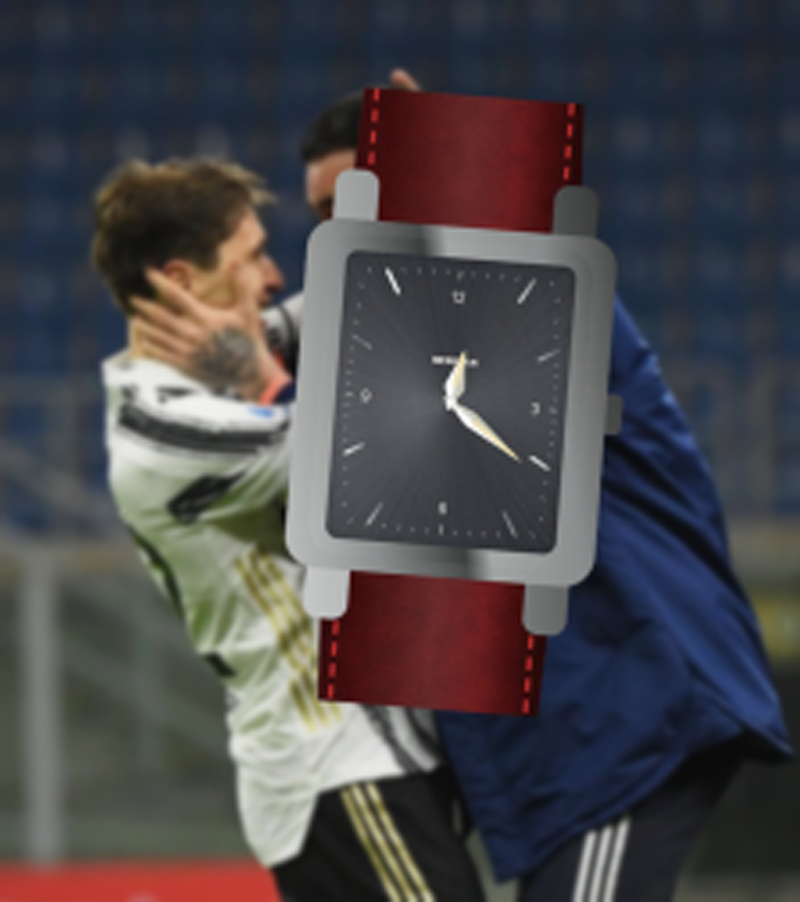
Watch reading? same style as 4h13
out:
12h21
